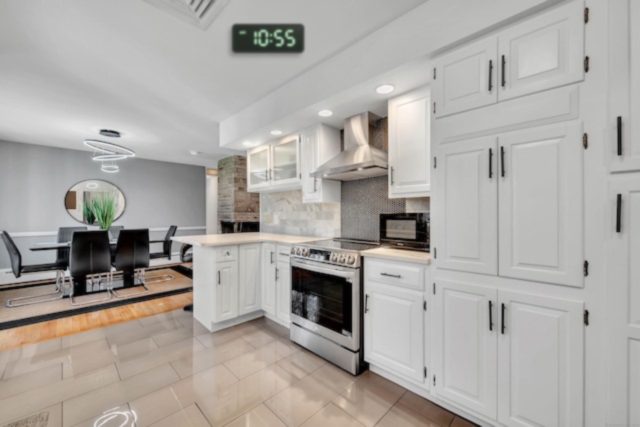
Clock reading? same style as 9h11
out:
10h55
